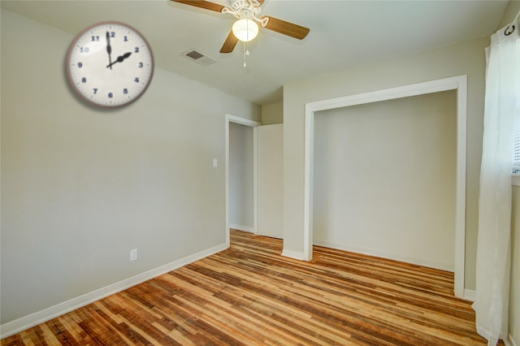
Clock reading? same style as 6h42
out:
1h59
